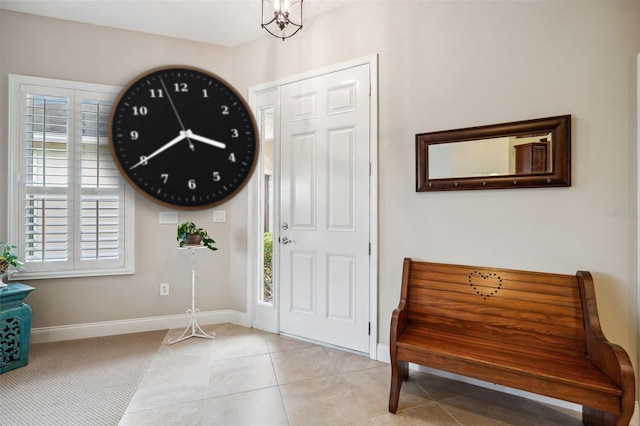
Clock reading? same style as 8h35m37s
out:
3h39m57s
